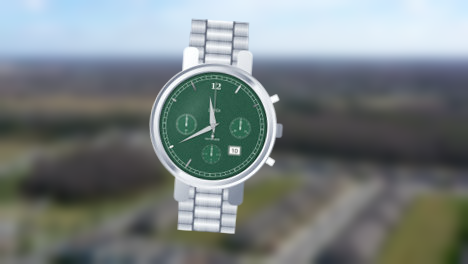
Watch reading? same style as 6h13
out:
11h40
